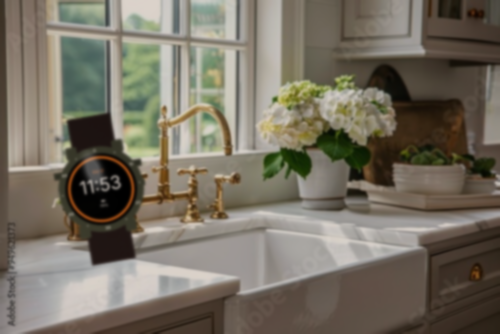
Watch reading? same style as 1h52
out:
11h53
